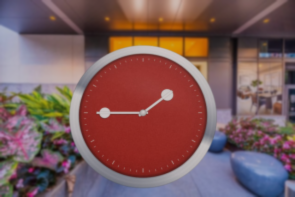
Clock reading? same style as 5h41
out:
1h45
